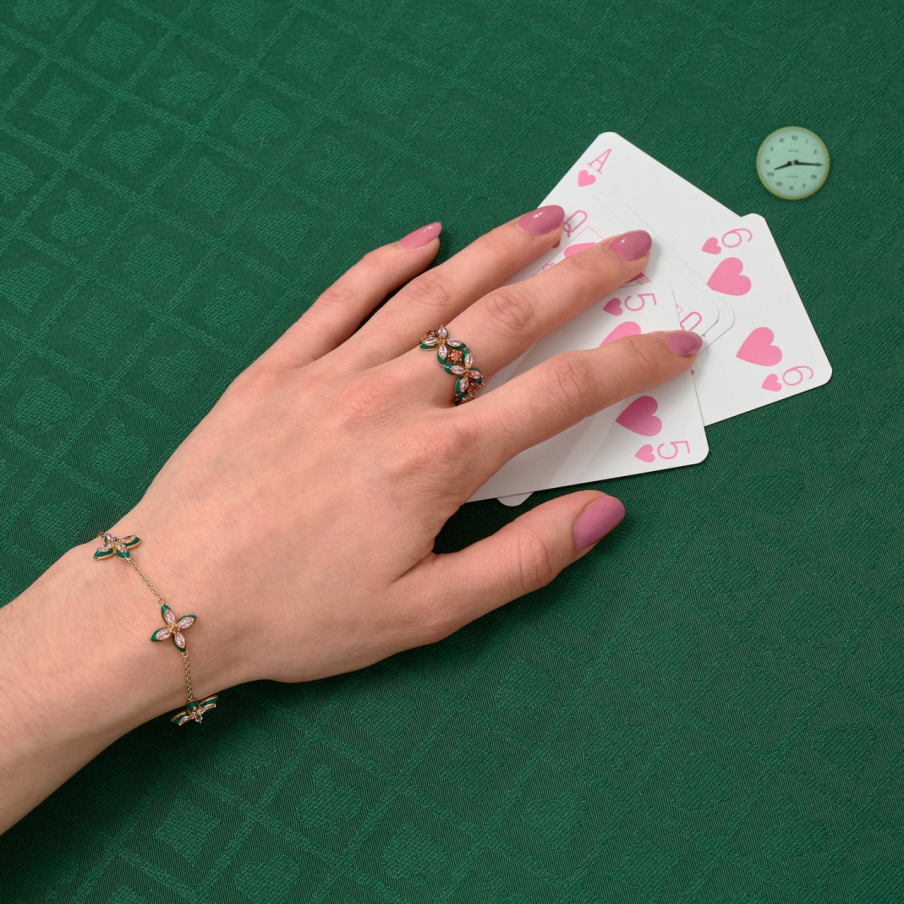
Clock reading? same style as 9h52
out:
8h15
